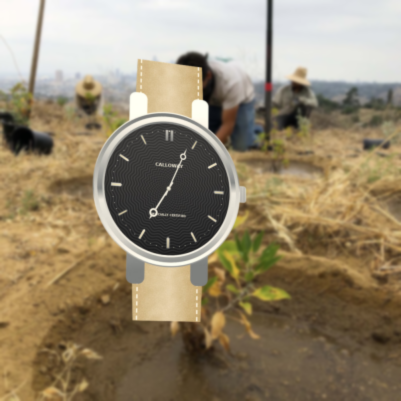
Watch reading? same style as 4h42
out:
7h04
